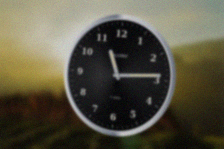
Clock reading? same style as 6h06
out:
11h14
